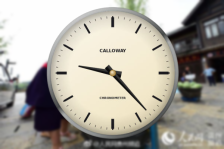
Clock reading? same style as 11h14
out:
9h23
